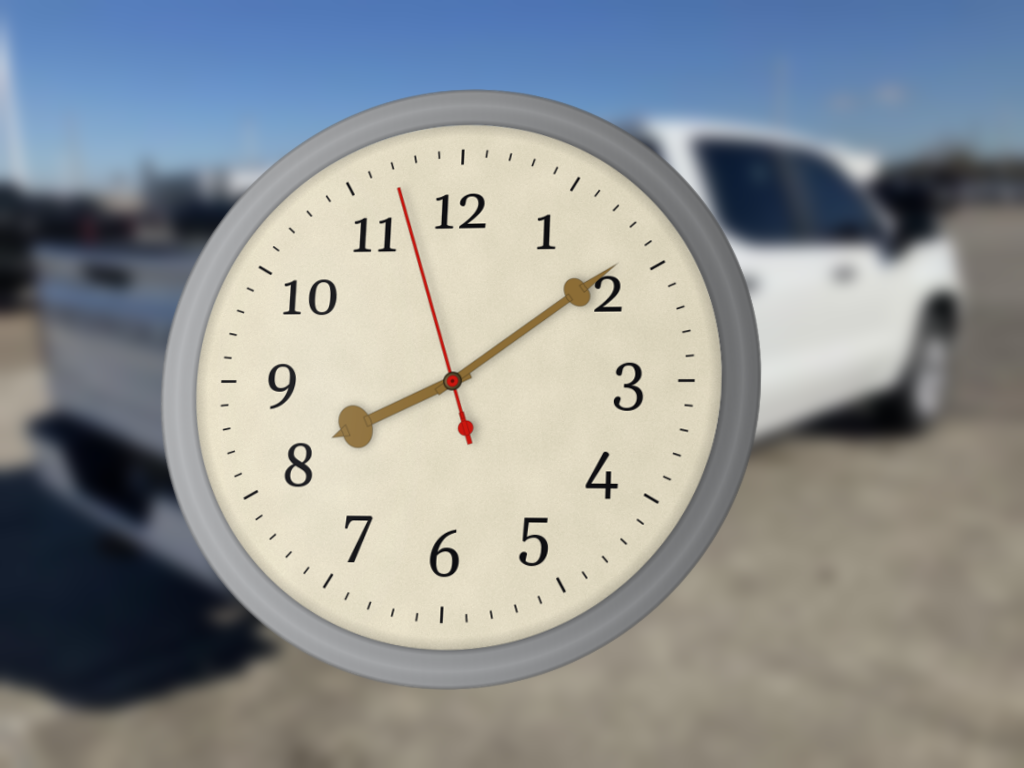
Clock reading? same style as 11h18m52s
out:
8h08m57s
